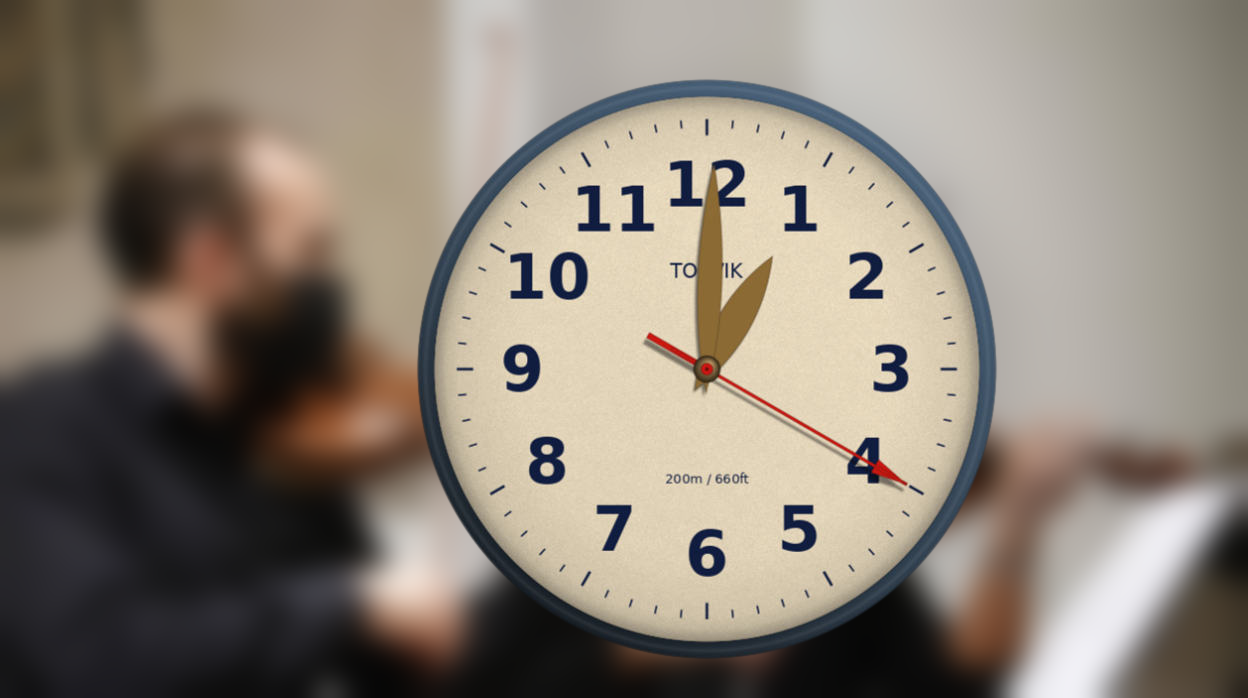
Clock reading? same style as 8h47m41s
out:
1h00m20s
